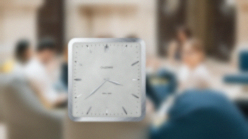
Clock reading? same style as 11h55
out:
3h38
